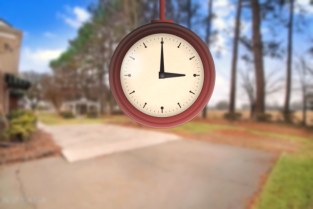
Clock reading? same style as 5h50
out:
3h00
